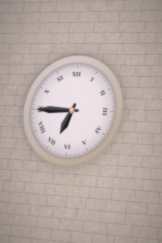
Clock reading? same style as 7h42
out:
6h45
